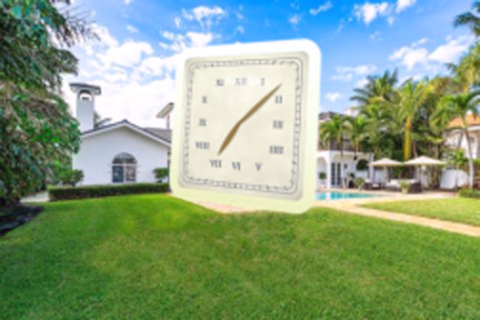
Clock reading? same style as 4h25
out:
7h08
